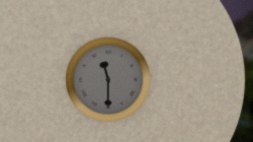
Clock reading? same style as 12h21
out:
11h30
